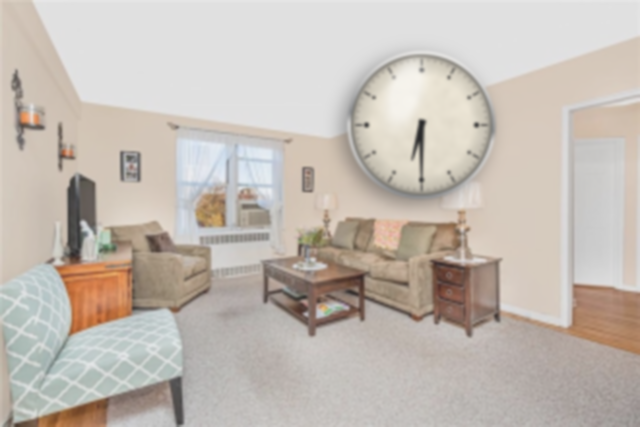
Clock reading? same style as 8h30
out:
6h30
